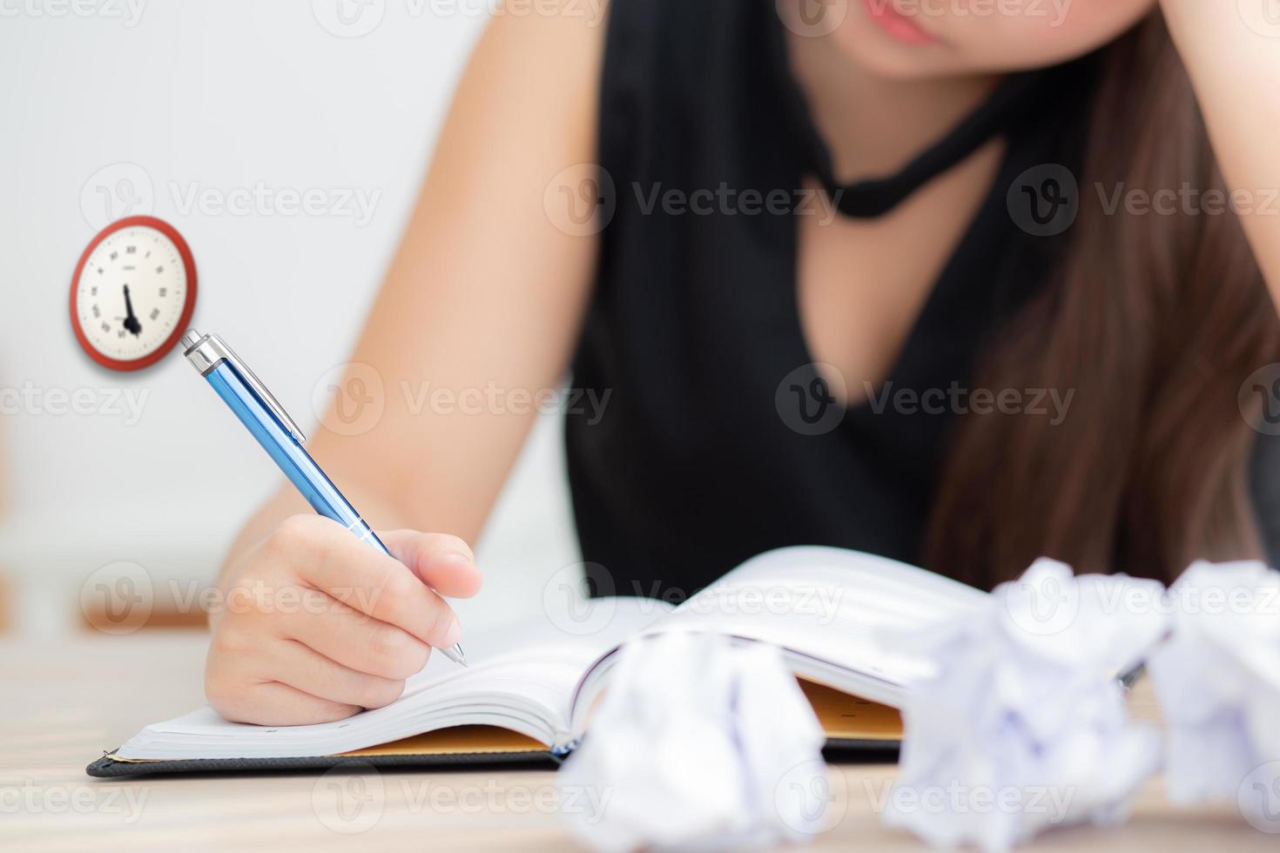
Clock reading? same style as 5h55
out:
5h26
